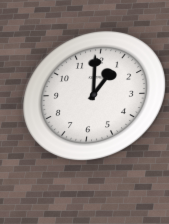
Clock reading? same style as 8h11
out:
12h59
